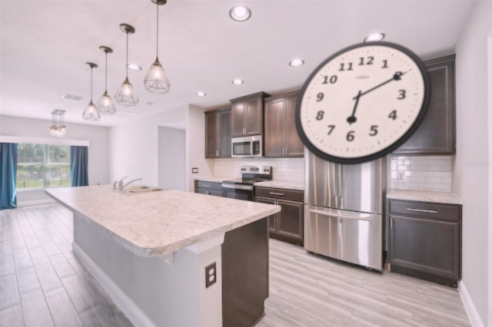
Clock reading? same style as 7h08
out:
6h10
